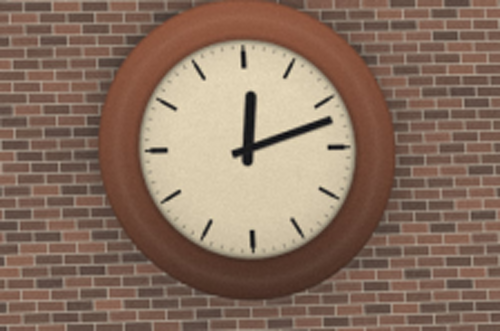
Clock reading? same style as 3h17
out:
12h12
